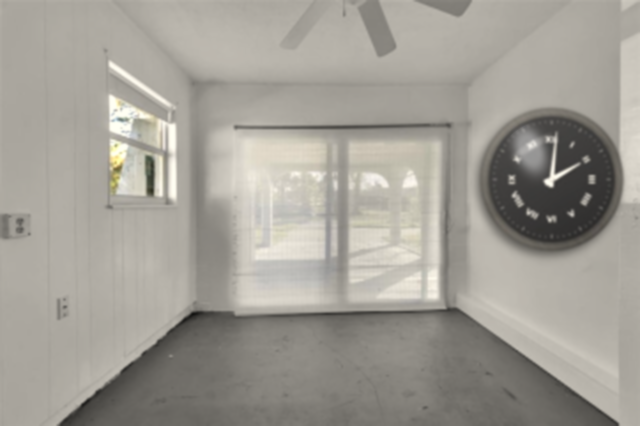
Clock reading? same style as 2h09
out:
2h01
